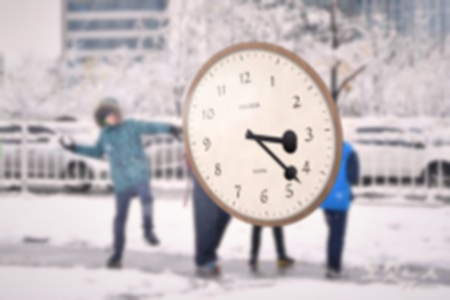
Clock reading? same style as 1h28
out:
3h23
